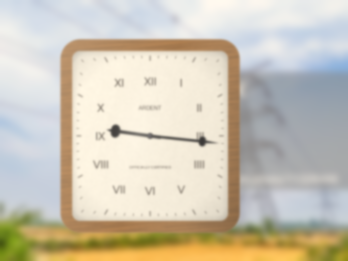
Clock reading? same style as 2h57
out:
9h16
